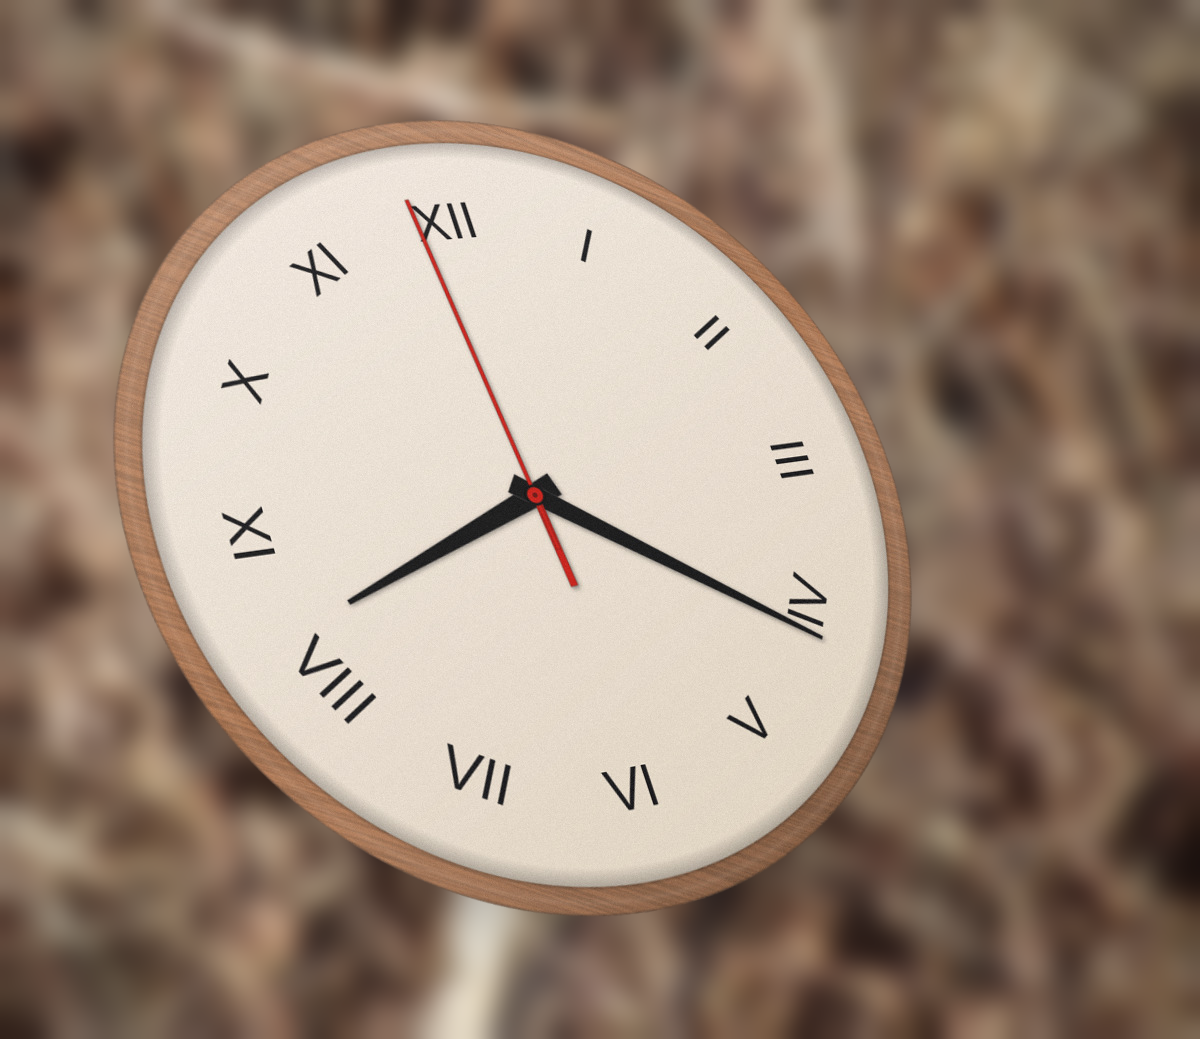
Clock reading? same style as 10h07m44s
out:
8h20m59s
